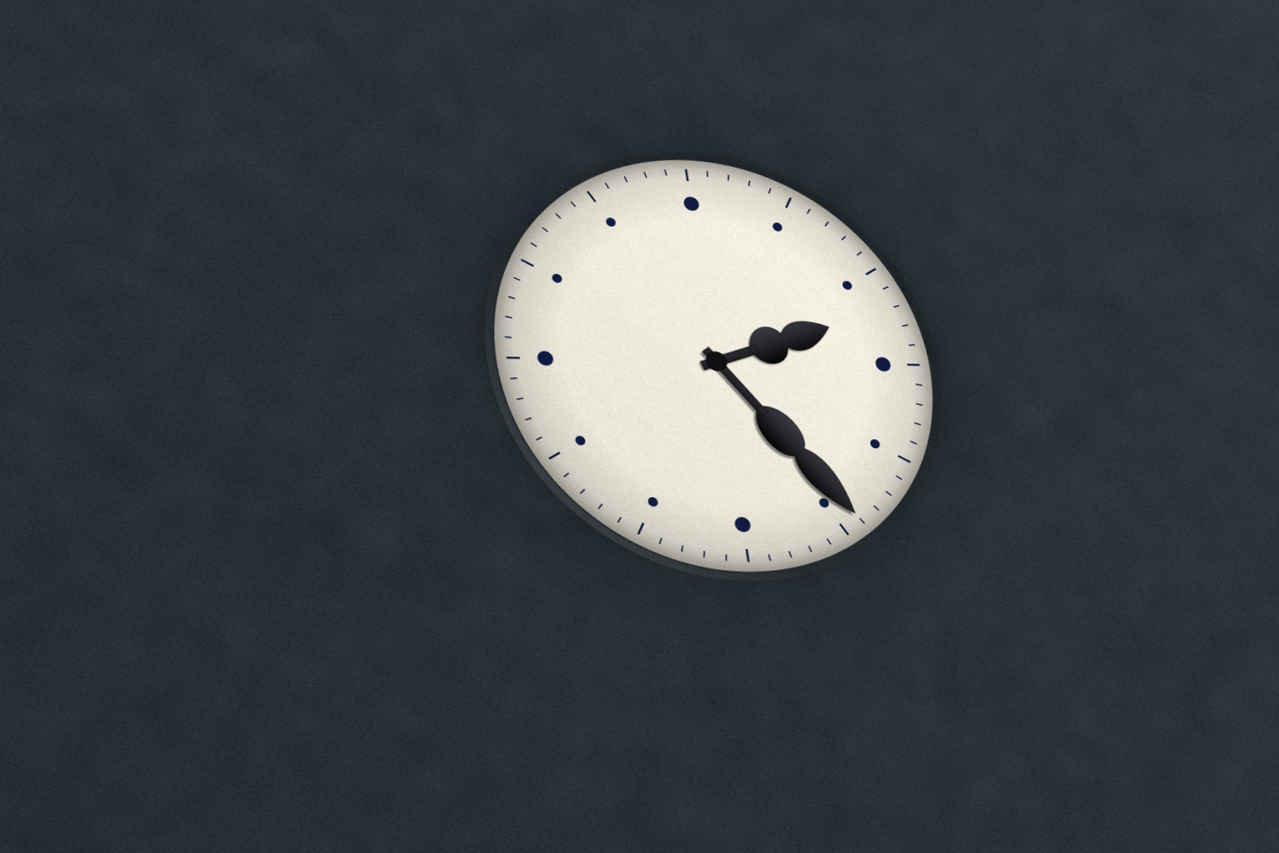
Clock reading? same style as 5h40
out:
2h24
